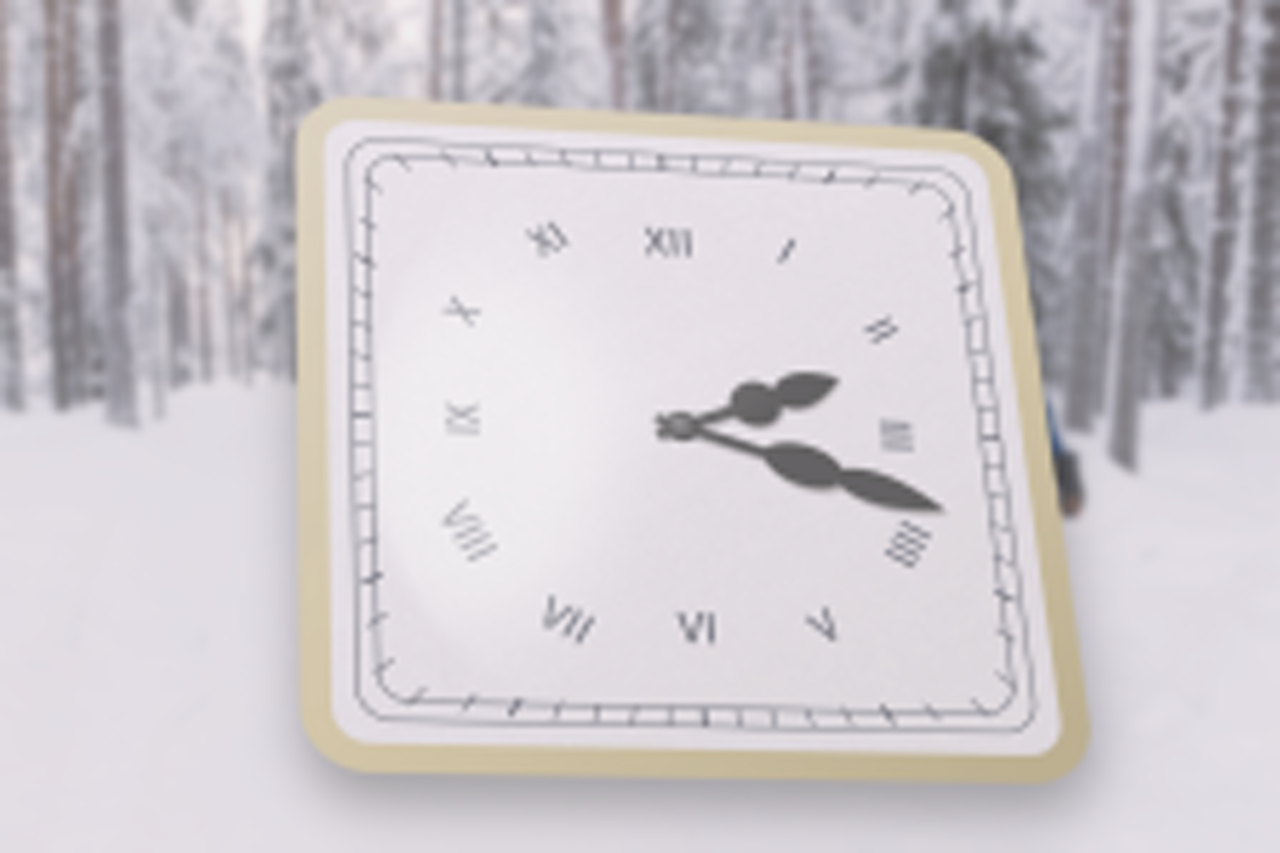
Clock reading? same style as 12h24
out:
2h18
